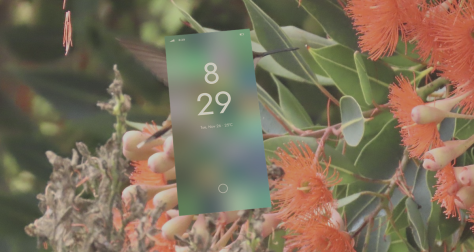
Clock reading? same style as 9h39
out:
8h29
